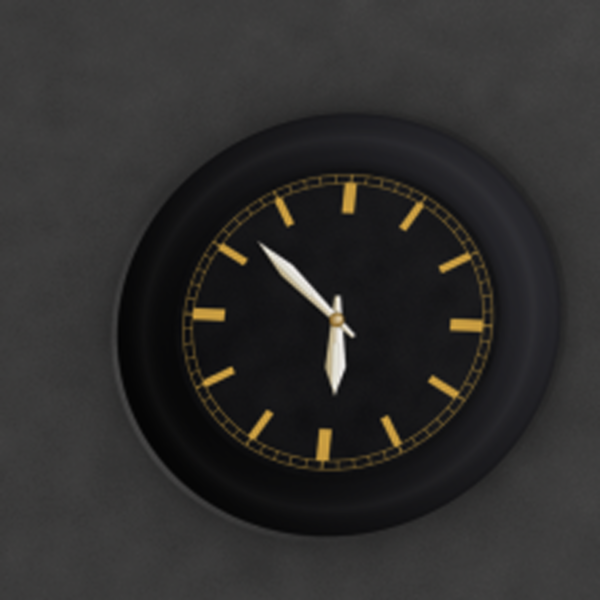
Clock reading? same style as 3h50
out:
5h52
